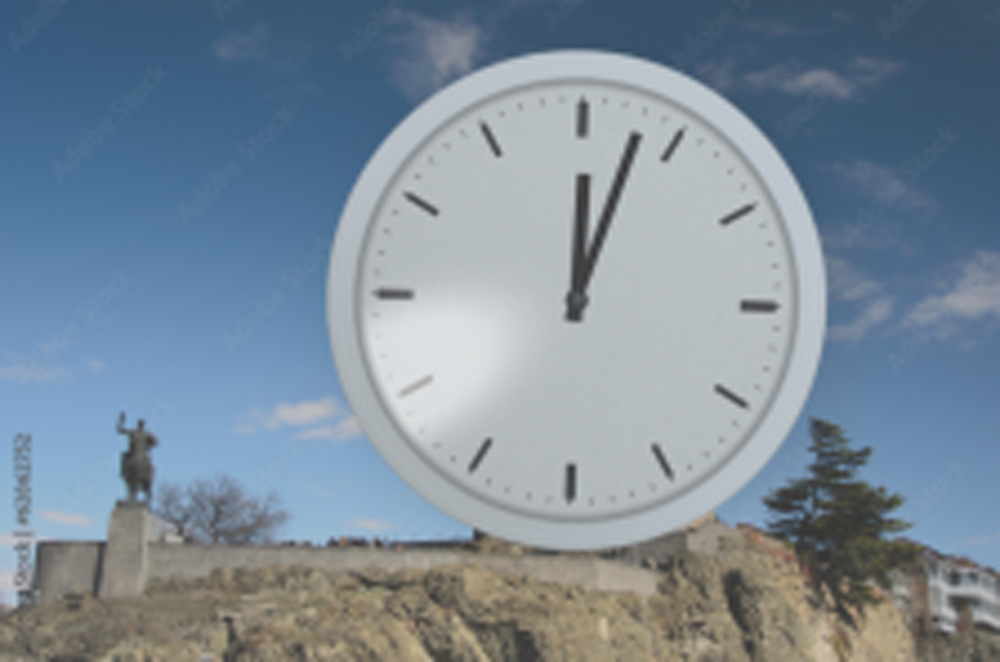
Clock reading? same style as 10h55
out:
12h03
